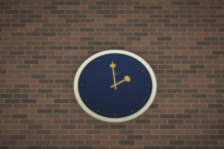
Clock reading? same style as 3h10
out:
1h59
